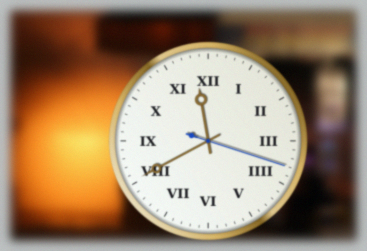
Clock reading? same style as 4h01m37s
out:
11h40m18s
